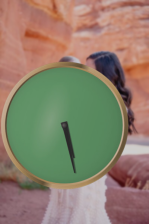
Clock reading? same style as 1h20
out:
5h28
